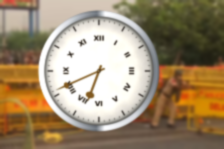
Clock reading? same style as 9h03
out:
6h41
